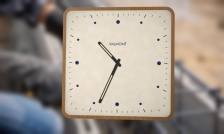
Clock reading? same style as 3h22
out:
10h34
